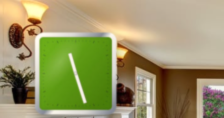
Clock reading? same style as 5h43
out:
11h27
